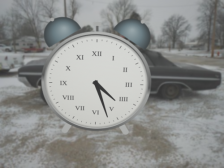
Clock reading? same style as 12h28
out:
4h27
